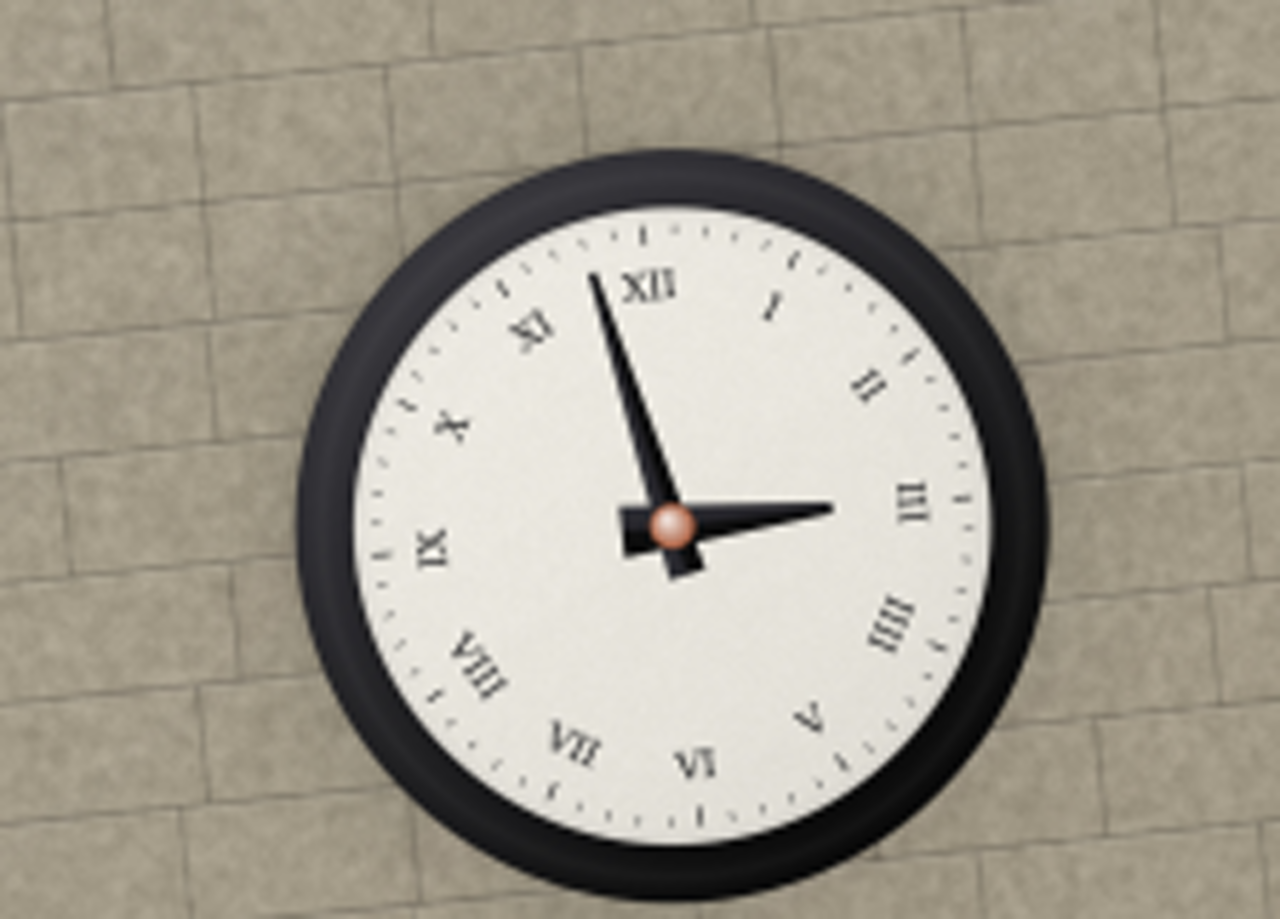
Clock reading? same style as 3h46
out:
2h58
